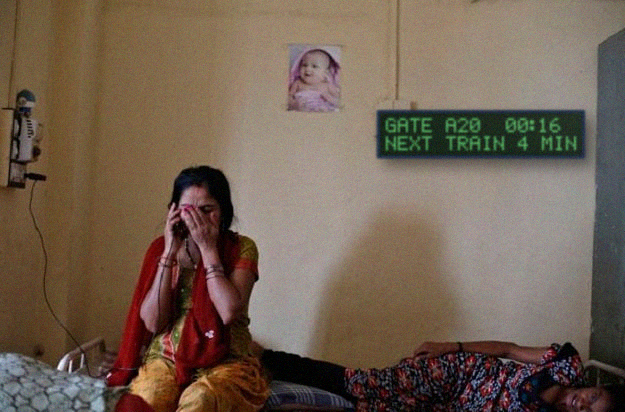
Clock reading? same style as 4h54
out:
0h16
